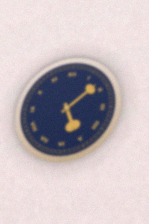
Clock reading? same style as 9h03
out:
5h08
